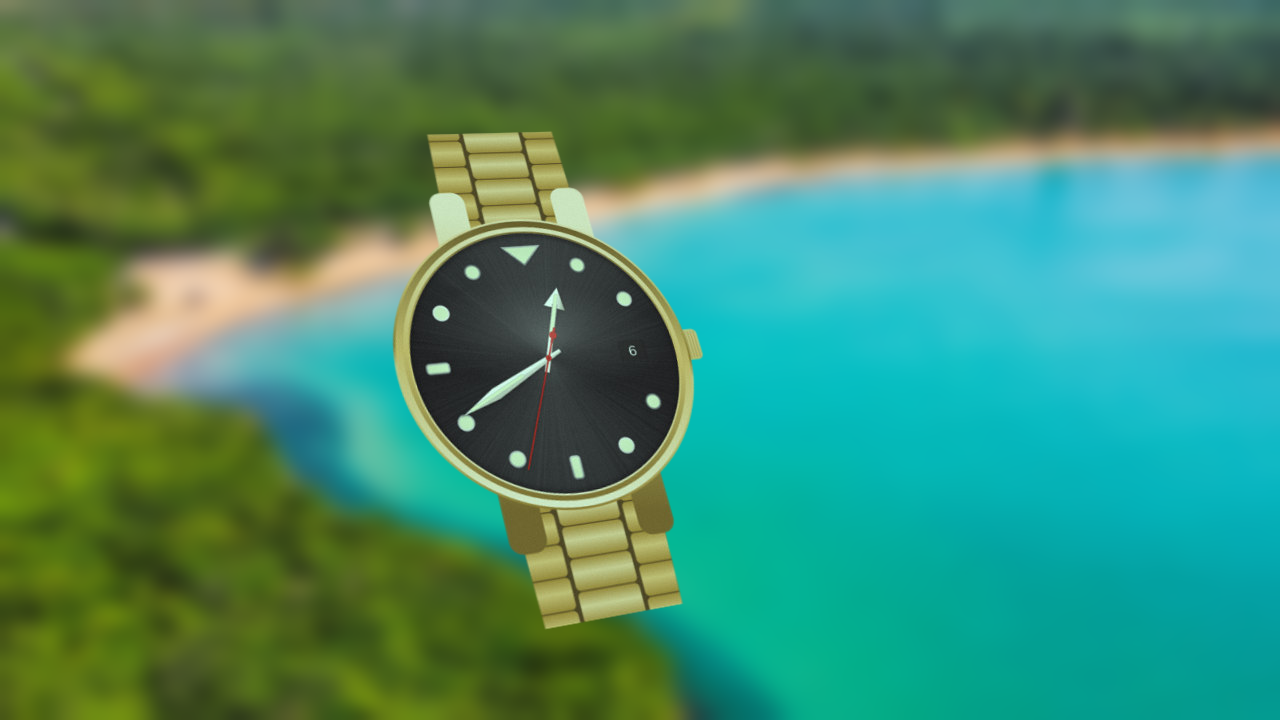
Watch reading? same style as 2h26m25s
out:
12h40m34s
